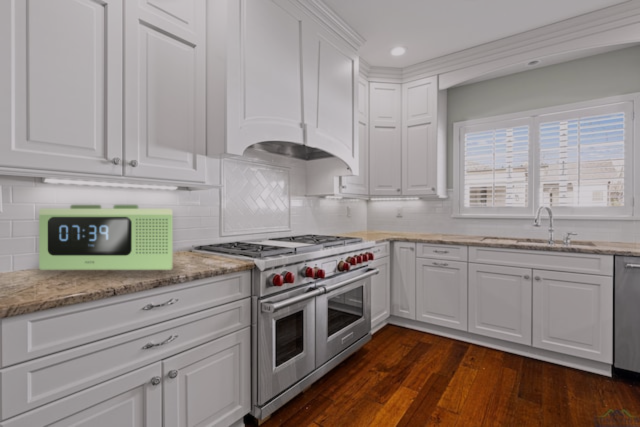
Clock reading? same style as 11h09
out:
7h39
